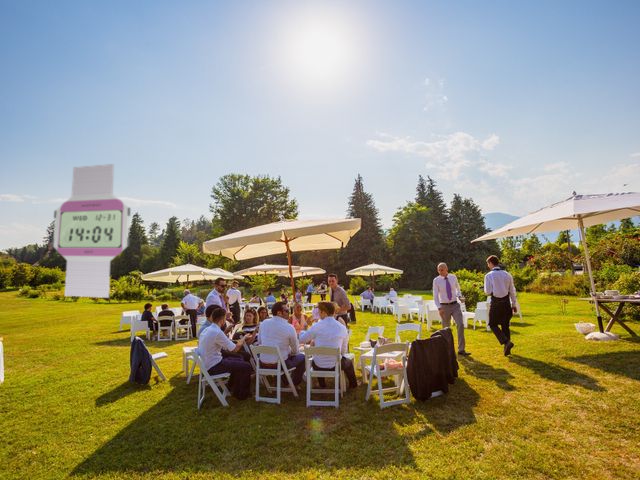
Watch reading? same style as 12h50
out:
14h04
